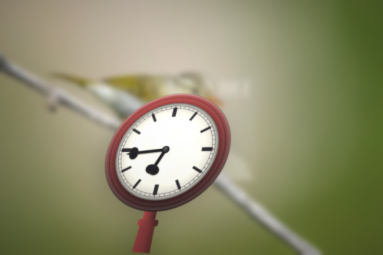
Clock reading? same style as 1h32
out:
6h44
